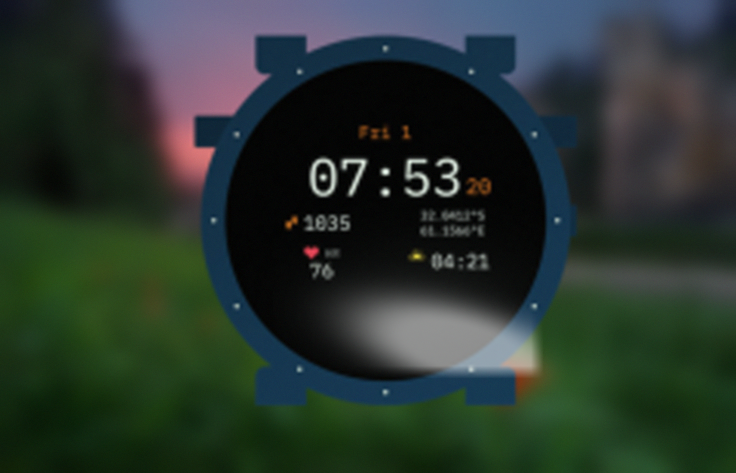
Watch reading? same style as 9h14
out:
7h53
